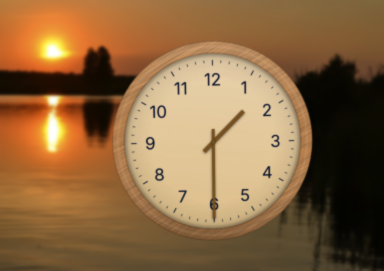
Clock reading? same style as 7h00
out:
1h30
